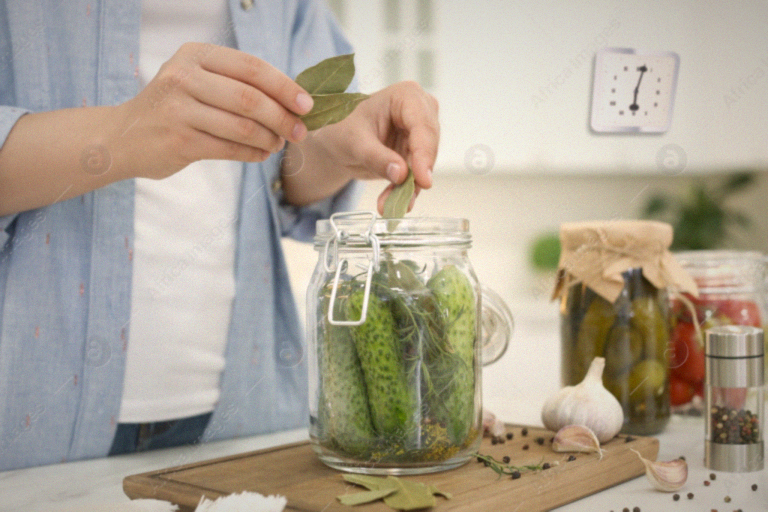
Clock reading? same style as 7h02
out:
6h02
